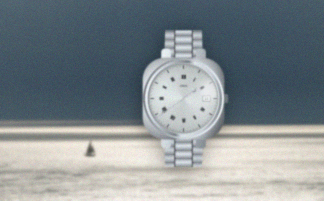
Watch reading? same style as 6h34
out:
1h39
